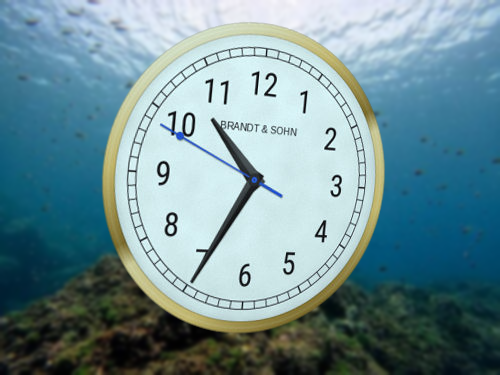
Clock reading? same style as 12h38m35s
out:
10h34m49s
